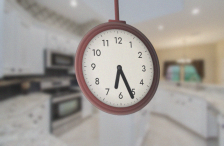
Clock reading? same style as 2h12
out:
6h26
